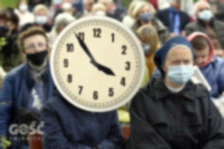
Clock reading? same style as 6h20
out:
3h54
